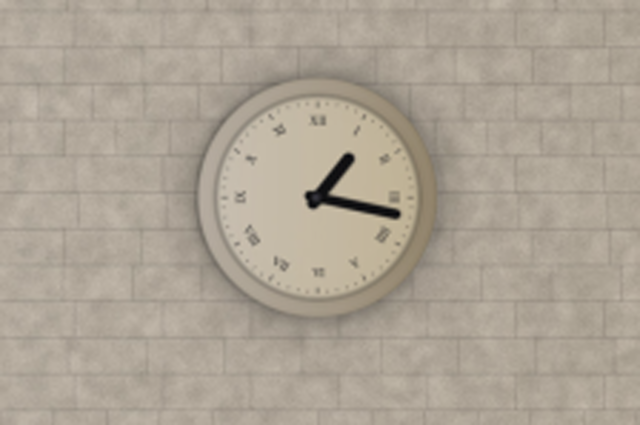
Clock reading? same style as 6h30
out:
1h17
